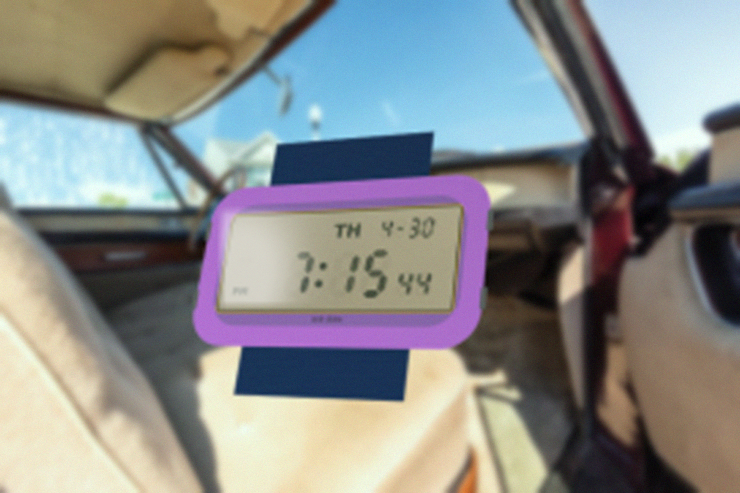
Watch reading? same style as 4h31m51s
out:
7h15m44s
